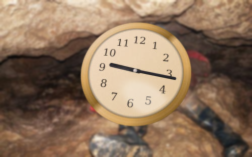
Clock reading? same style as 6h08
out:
9h16
